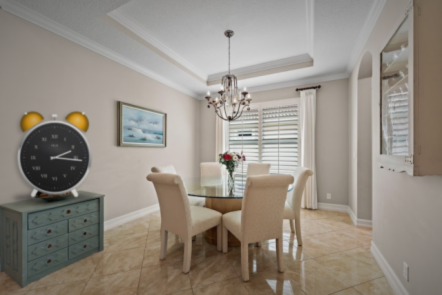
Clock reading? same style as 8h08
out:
2h16
